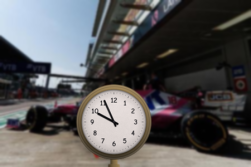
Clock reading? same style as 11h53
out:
9h56
